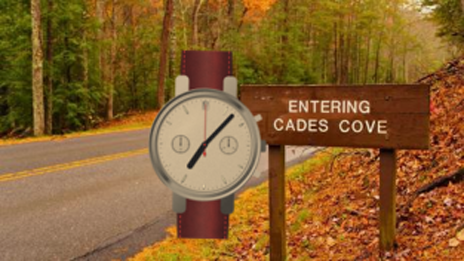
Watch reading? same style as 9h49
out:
7h07
